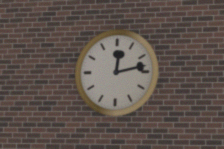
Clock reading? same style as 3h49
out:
12h13
